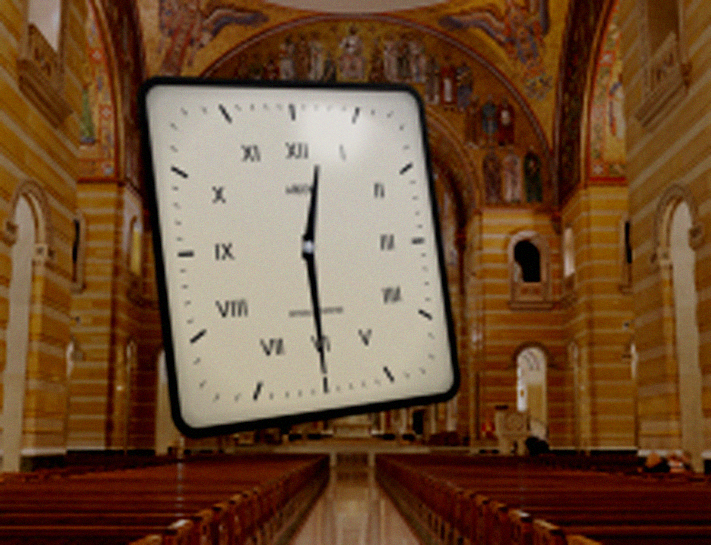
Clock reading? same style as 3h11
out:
12h30
